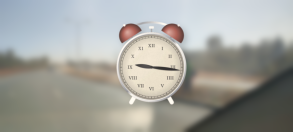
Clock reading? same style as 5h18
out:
9h16
